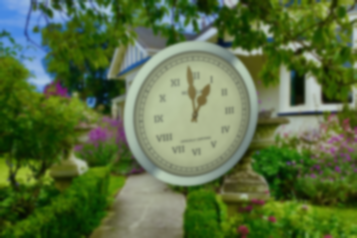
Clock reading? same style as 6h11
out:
12h59
